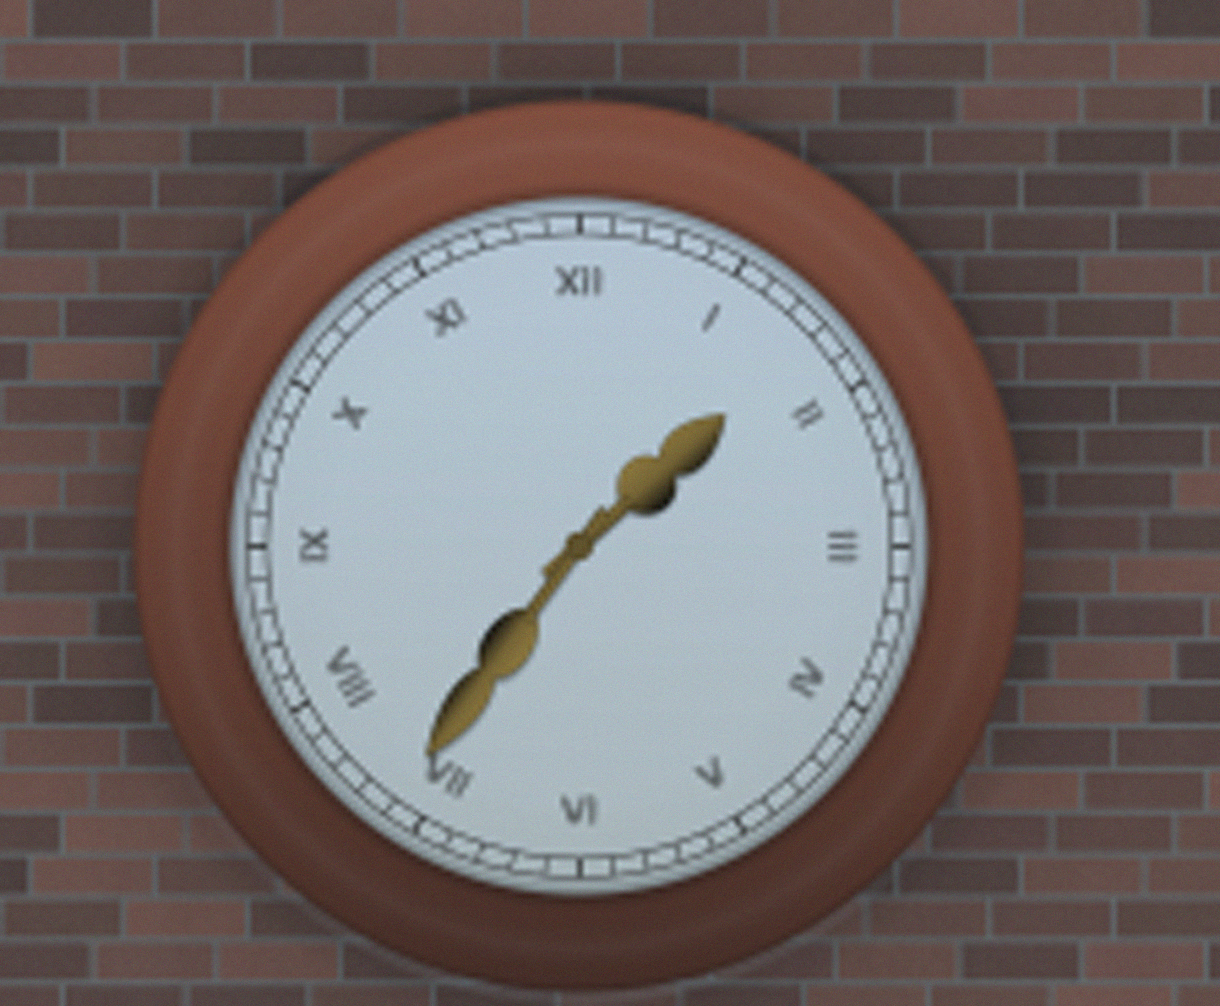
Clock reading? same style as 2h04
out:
1h36
